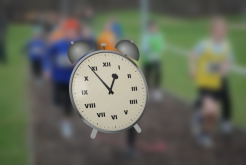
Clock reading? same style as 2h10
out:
12h54
